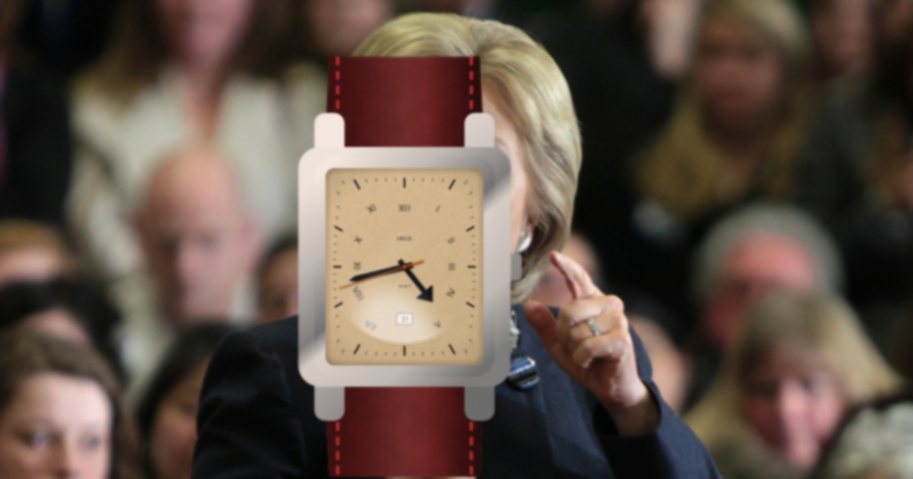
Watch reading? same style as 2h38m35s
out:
4h42m42s
